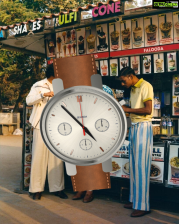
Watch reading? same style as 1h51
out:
4h54
